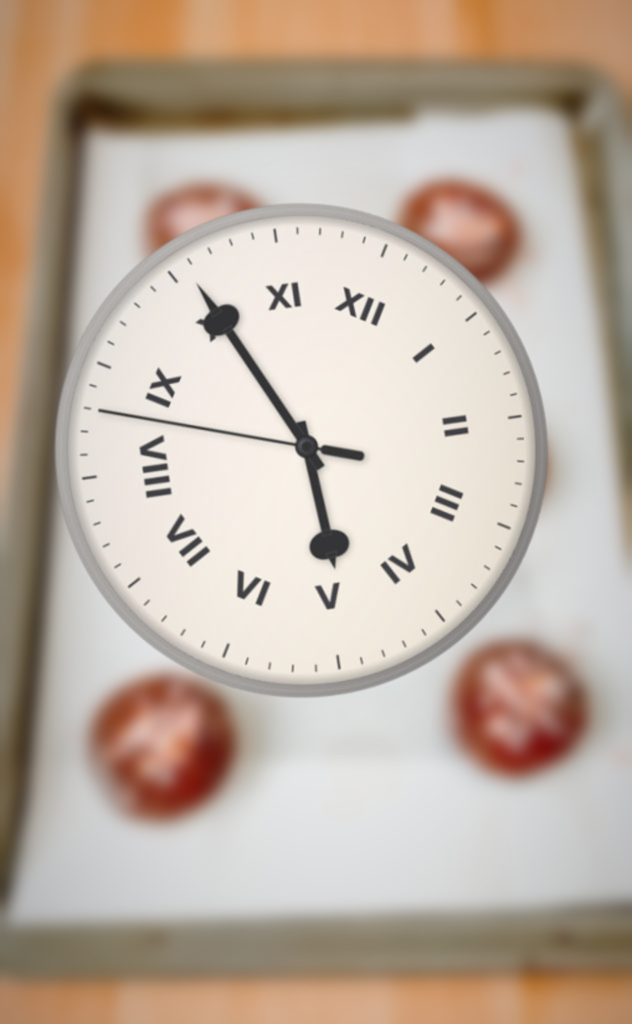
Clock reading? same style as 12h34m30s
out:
4h50m43s
